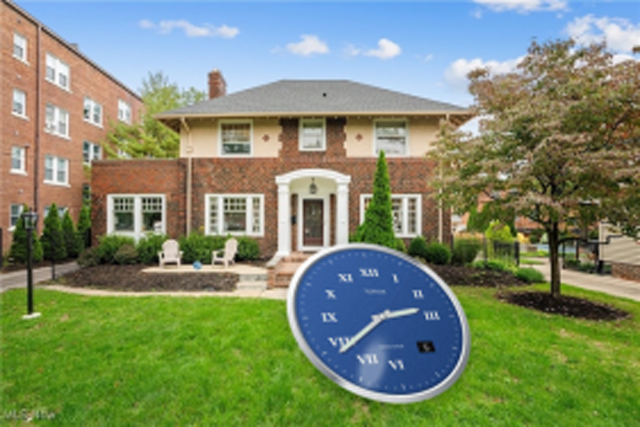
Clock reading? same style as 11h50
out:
2h39
